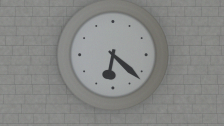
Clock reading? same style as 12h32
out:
6h22
